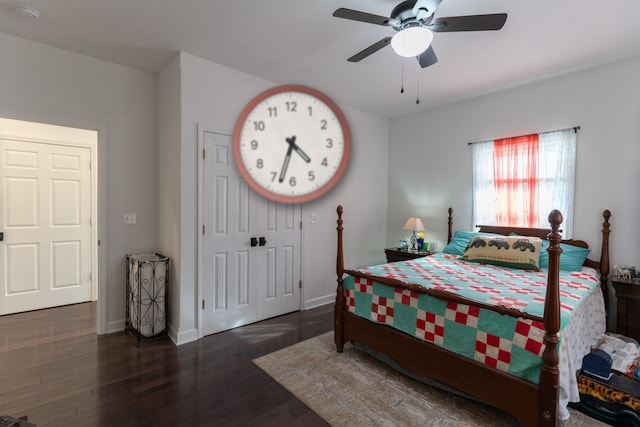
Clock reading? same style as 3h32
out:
4h33
